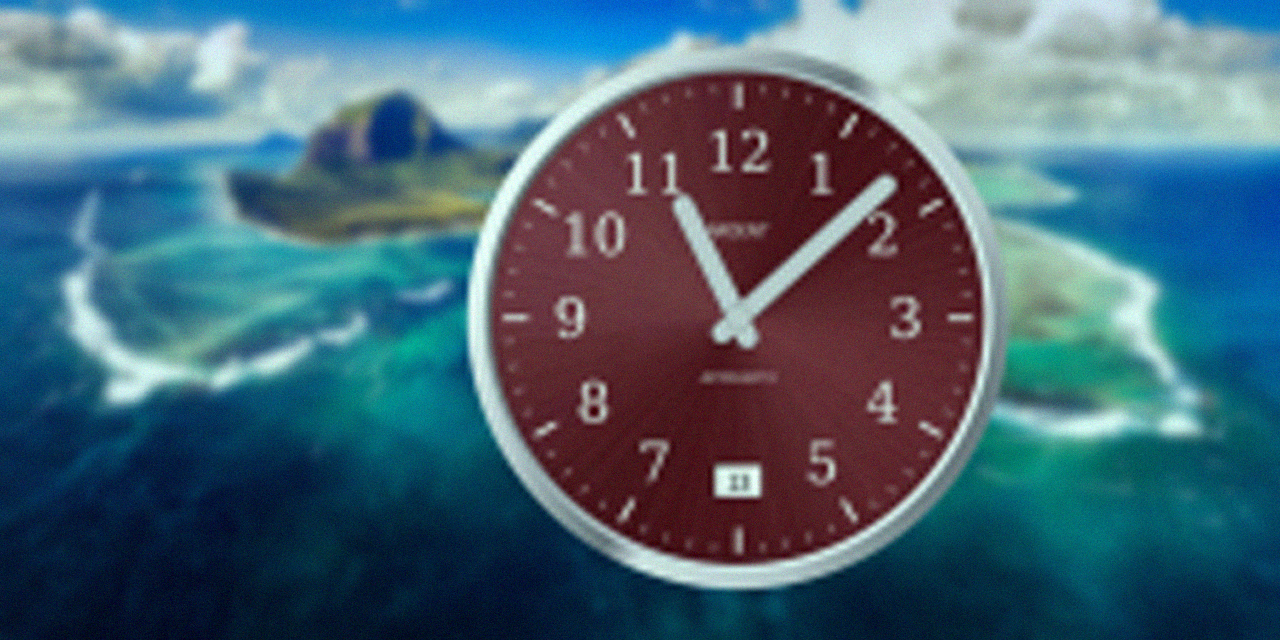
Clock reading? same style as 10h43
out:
11h08
